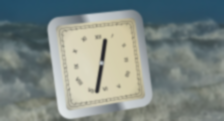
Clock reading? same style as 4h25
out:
12h33
